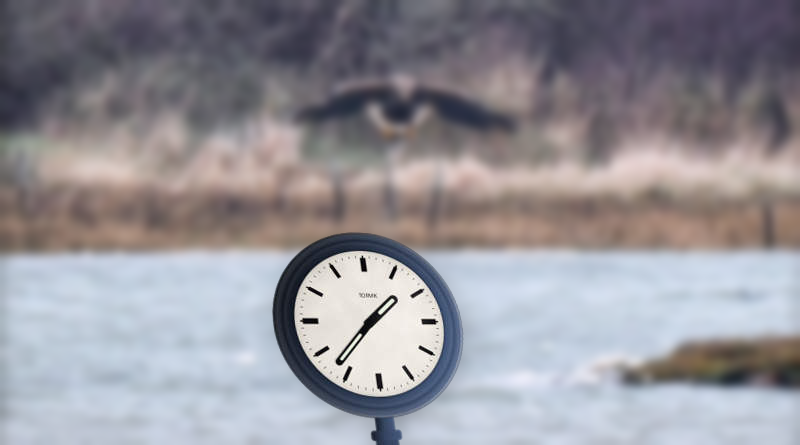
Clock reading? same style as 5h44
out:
1h37
